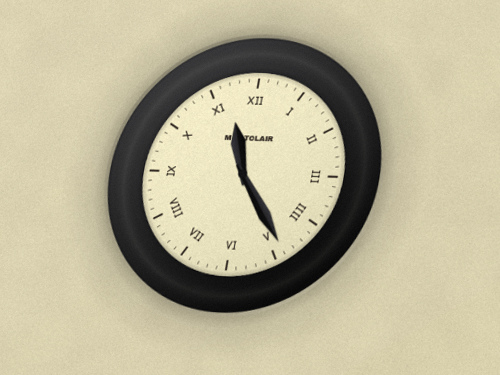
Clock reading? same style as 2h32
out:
11h24
